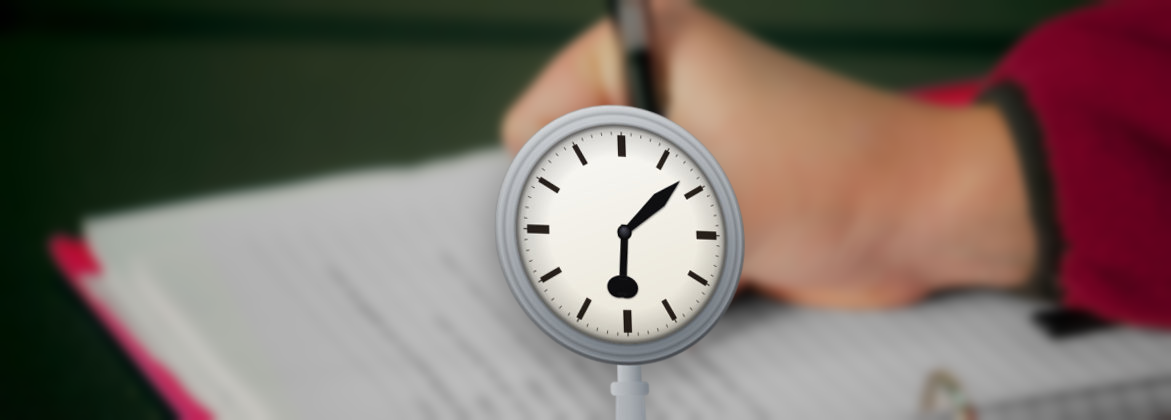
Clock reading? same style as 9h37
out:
6h08
